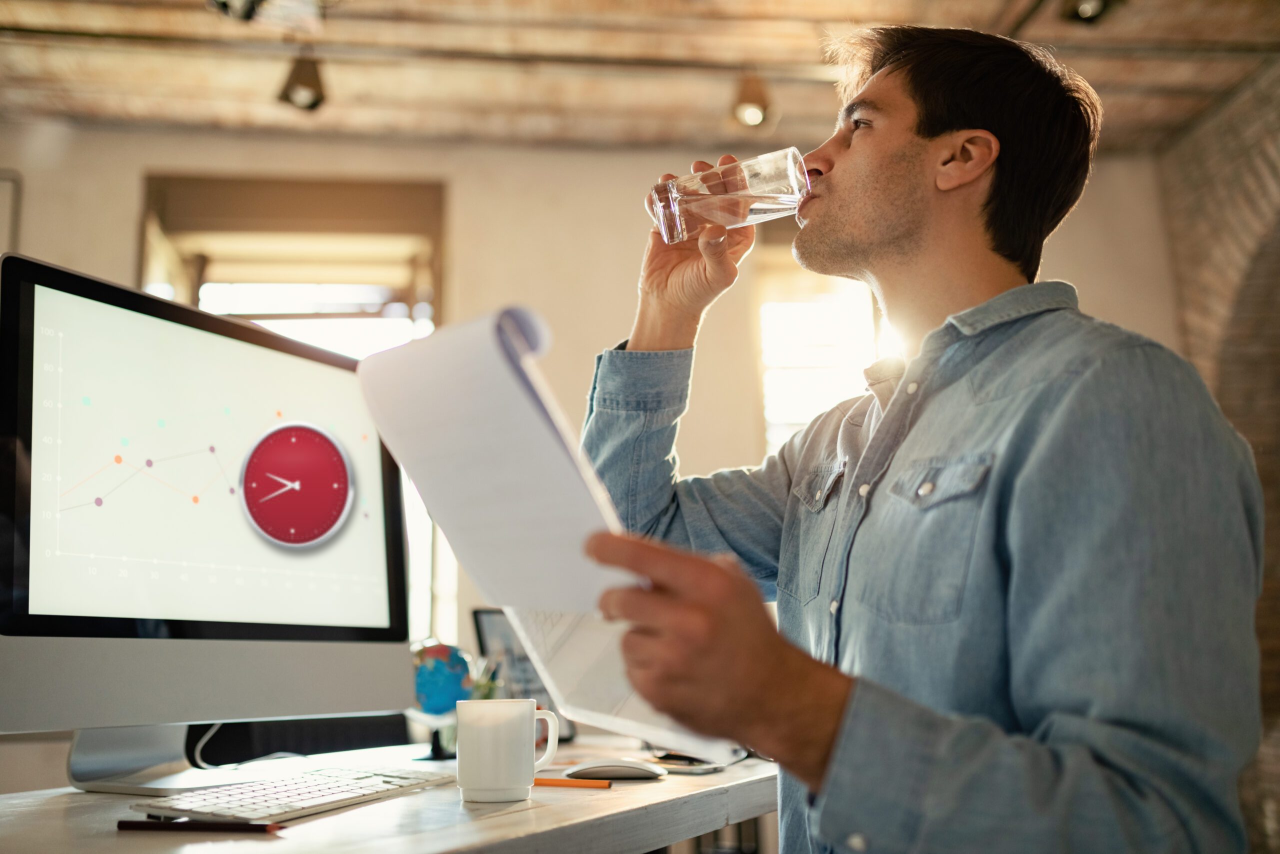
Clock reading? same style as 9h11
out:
9h41
